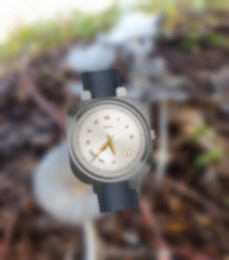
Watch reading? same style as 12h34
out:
5h38
